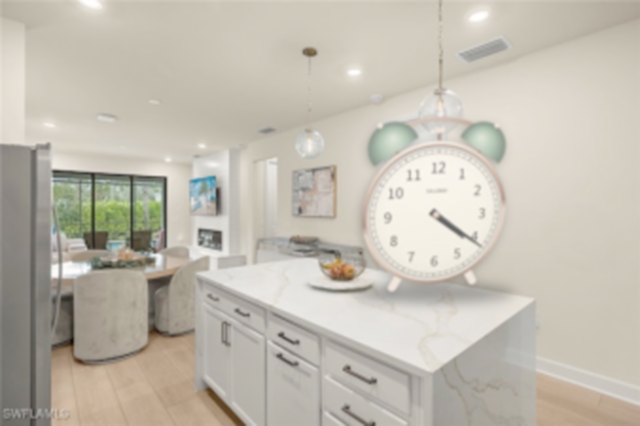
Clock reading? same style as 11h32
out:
4h21
